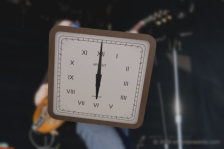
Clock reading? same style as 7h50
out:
6h00
